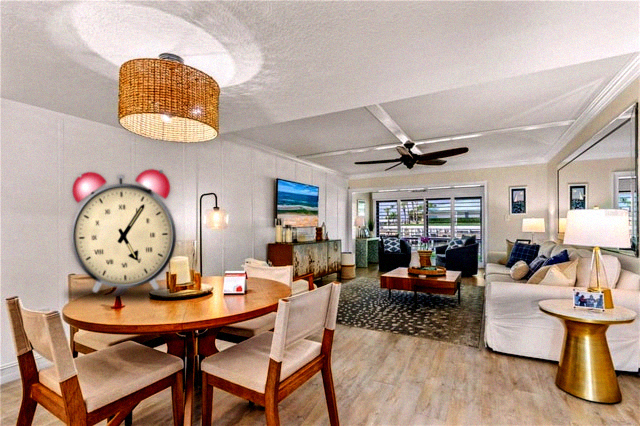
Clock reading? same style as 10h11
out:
5h06
